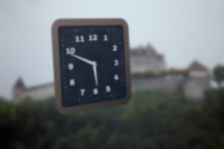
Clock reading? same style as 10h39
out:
5h49
